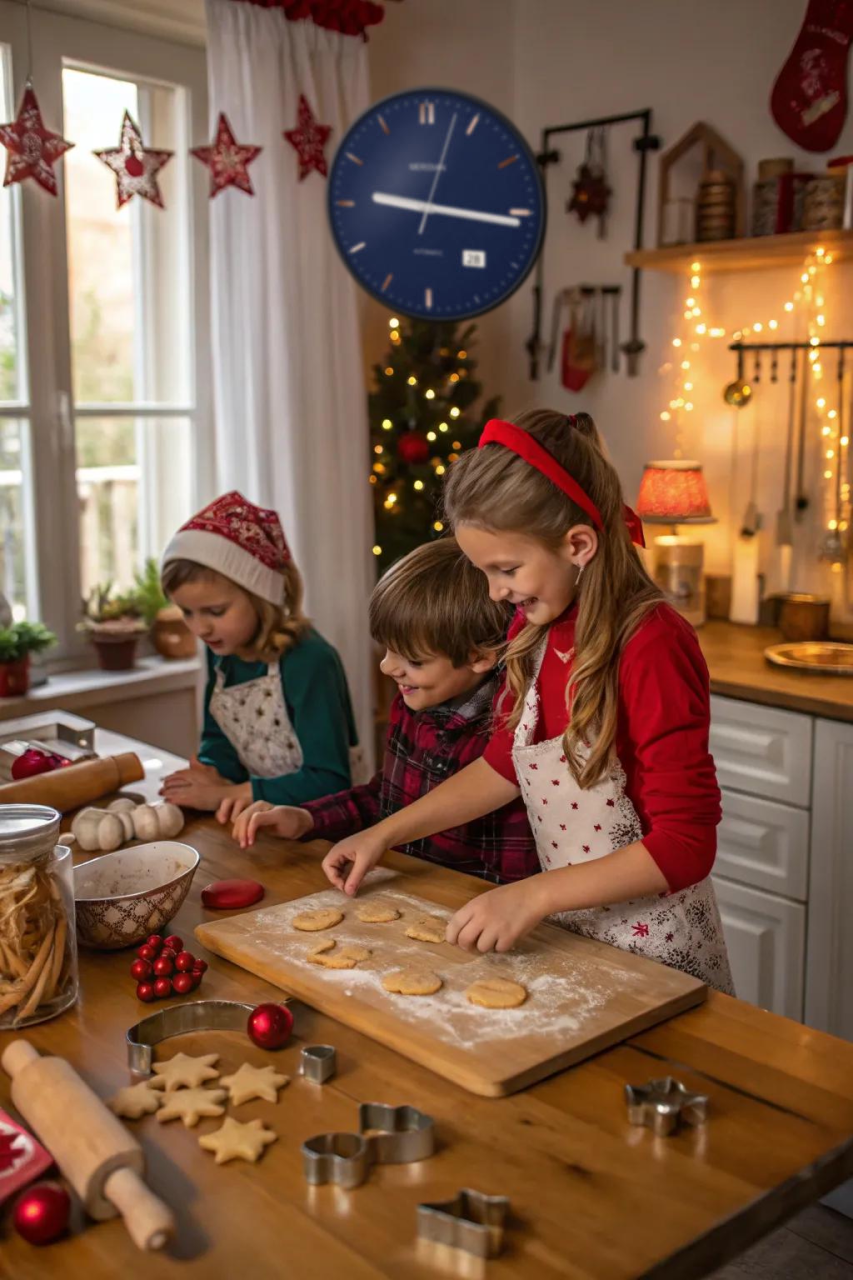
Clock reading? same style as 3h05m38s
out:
9h16m03s
